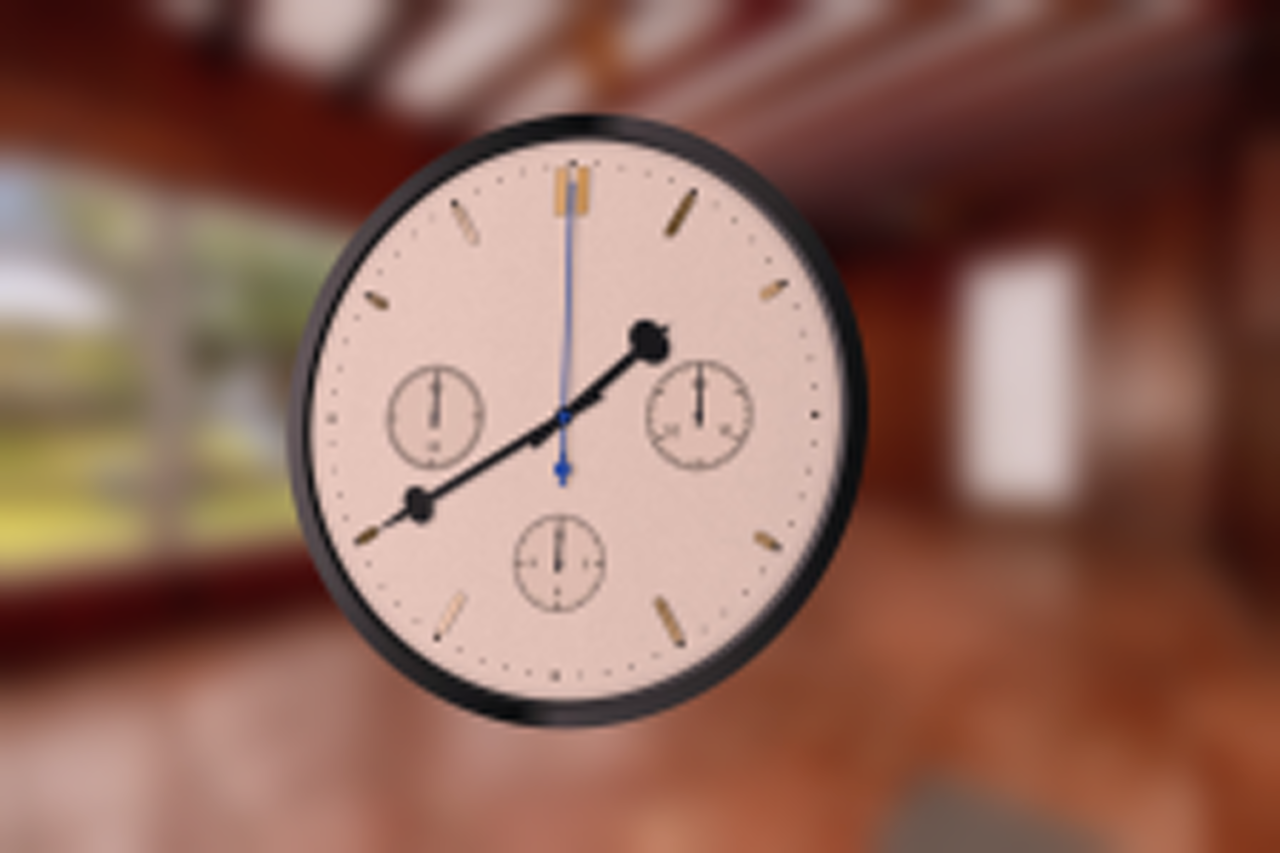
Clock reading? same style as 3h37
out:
1h40
